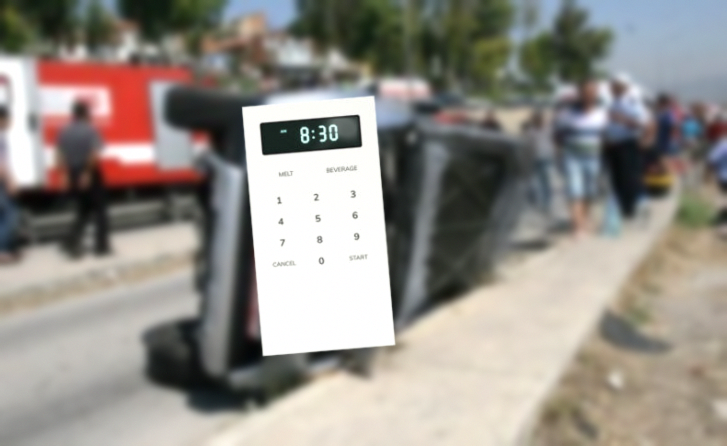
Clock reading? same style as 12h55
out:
8h30
